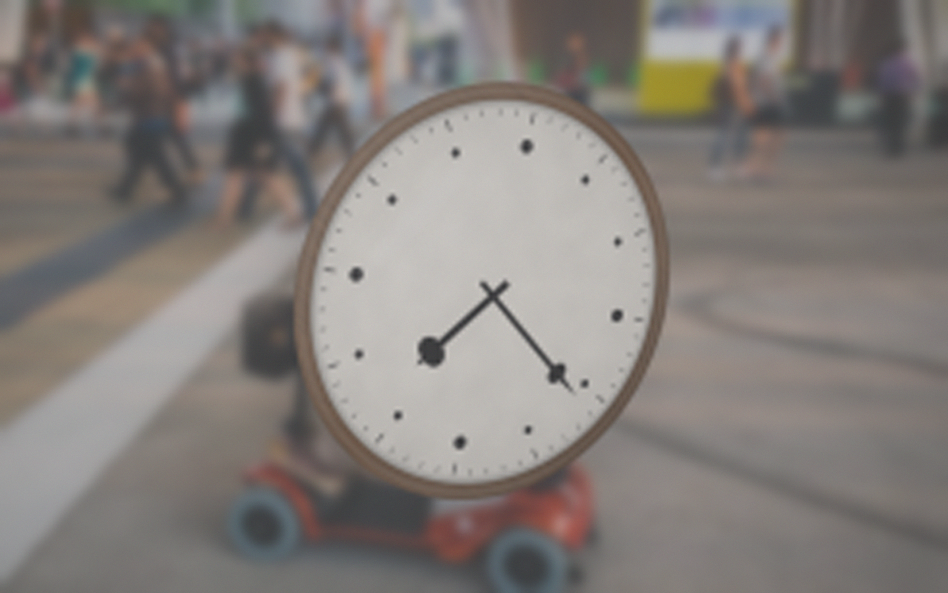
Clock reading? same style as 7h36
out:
7h21
